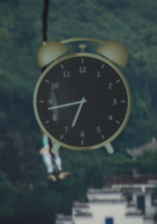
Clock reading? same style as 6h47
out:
6h43
